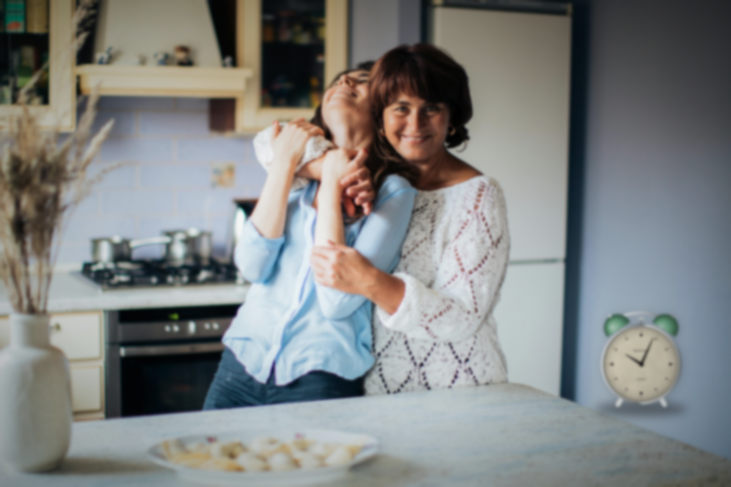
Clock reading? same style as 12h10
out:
10h04
